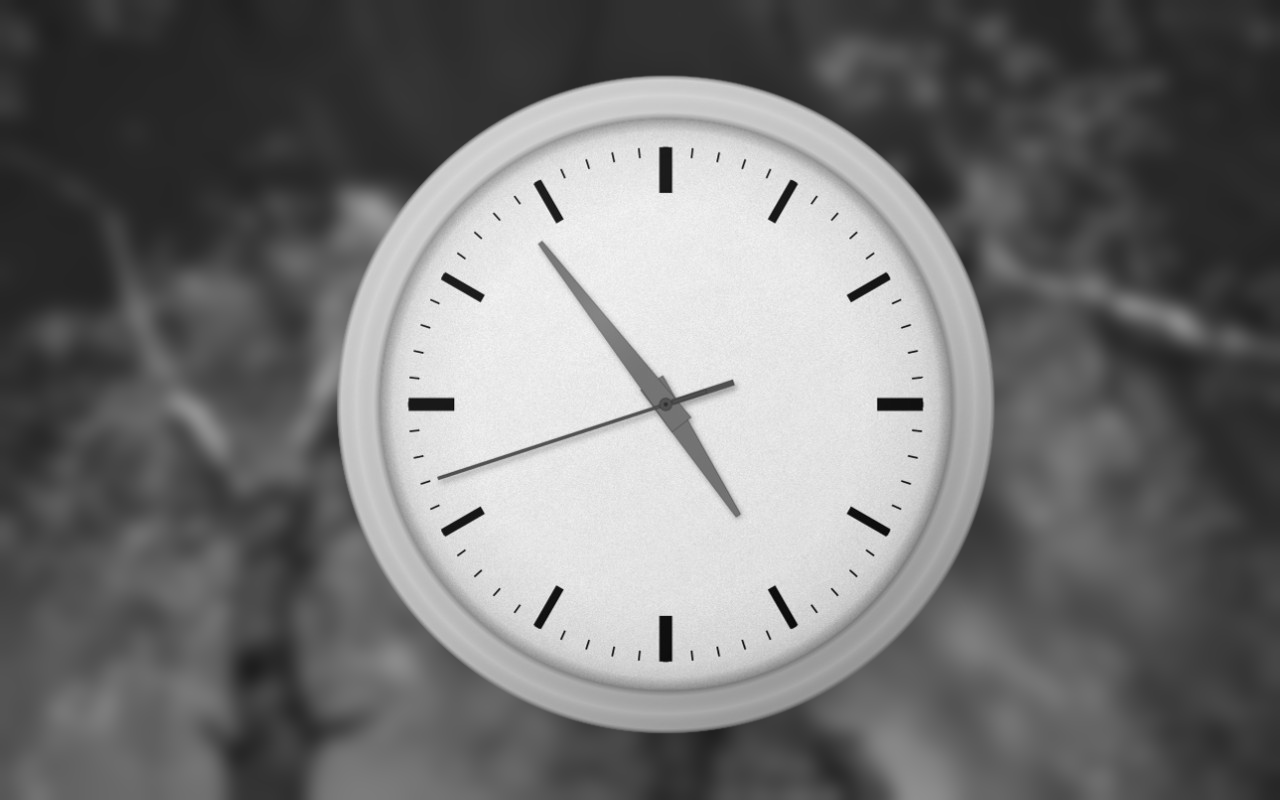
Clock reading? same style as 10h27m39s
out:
4h53m42s
